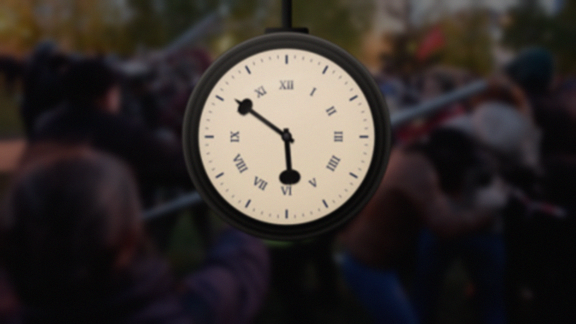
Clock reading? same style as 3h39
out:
5h51
